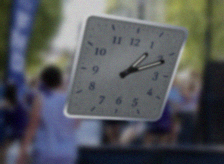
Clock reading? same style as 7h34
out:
1h11
